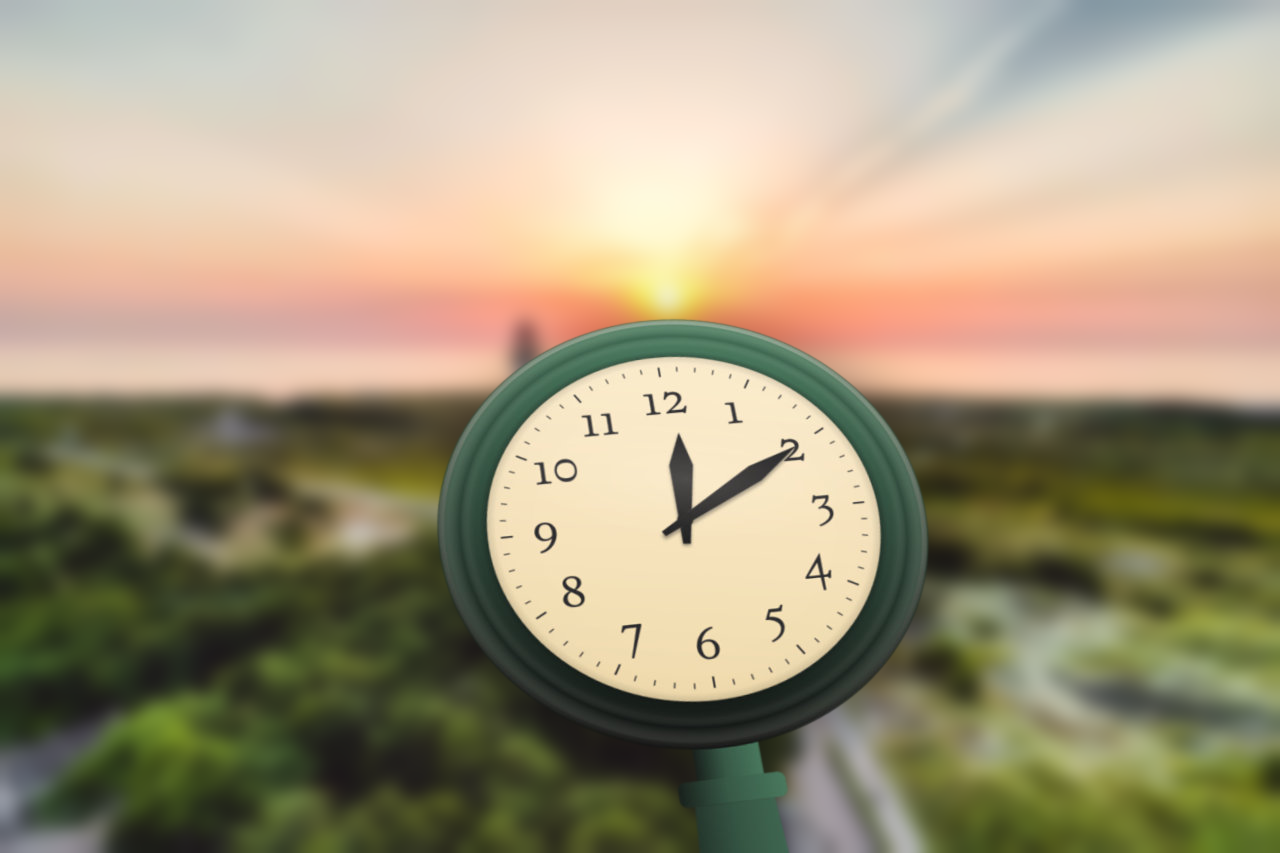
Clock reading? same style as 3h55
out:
12h10
